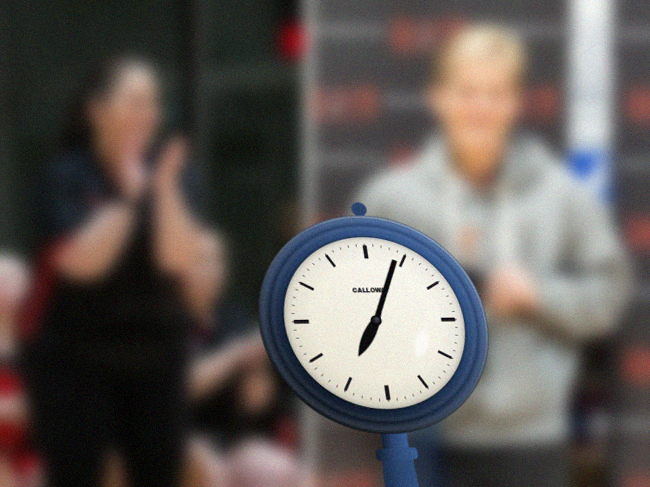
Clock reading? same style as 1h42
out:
7h04
